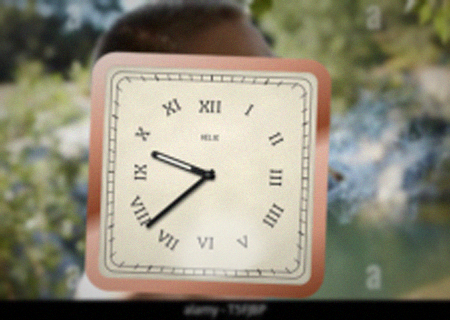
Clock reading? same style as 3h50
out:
9h38
